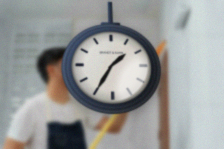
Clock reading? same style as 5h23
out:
1h35
